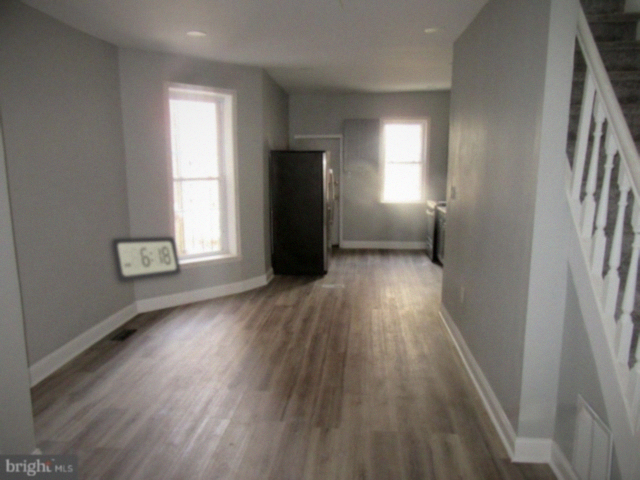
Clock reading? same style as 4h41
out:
6h18
